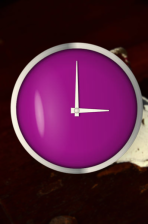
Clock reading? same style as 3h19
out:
3h00
